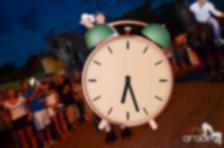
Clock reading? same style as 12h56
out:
6h27
